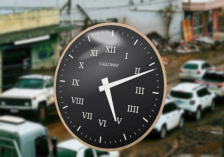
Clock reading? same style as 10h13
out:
5h11
